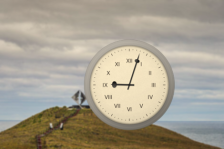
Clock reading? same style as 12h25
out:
9h03
